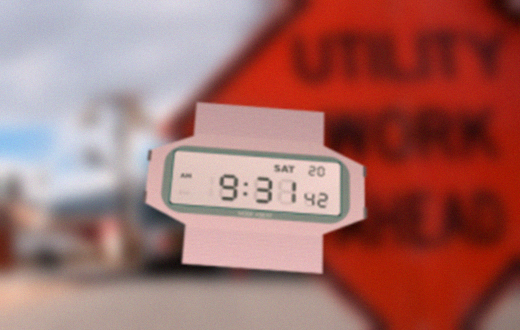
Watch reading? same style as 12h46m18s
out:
9h31m42s
